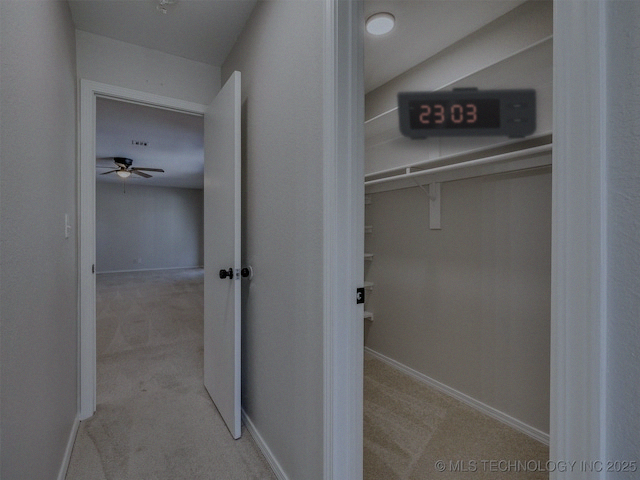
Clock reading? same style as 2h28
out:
23h03
